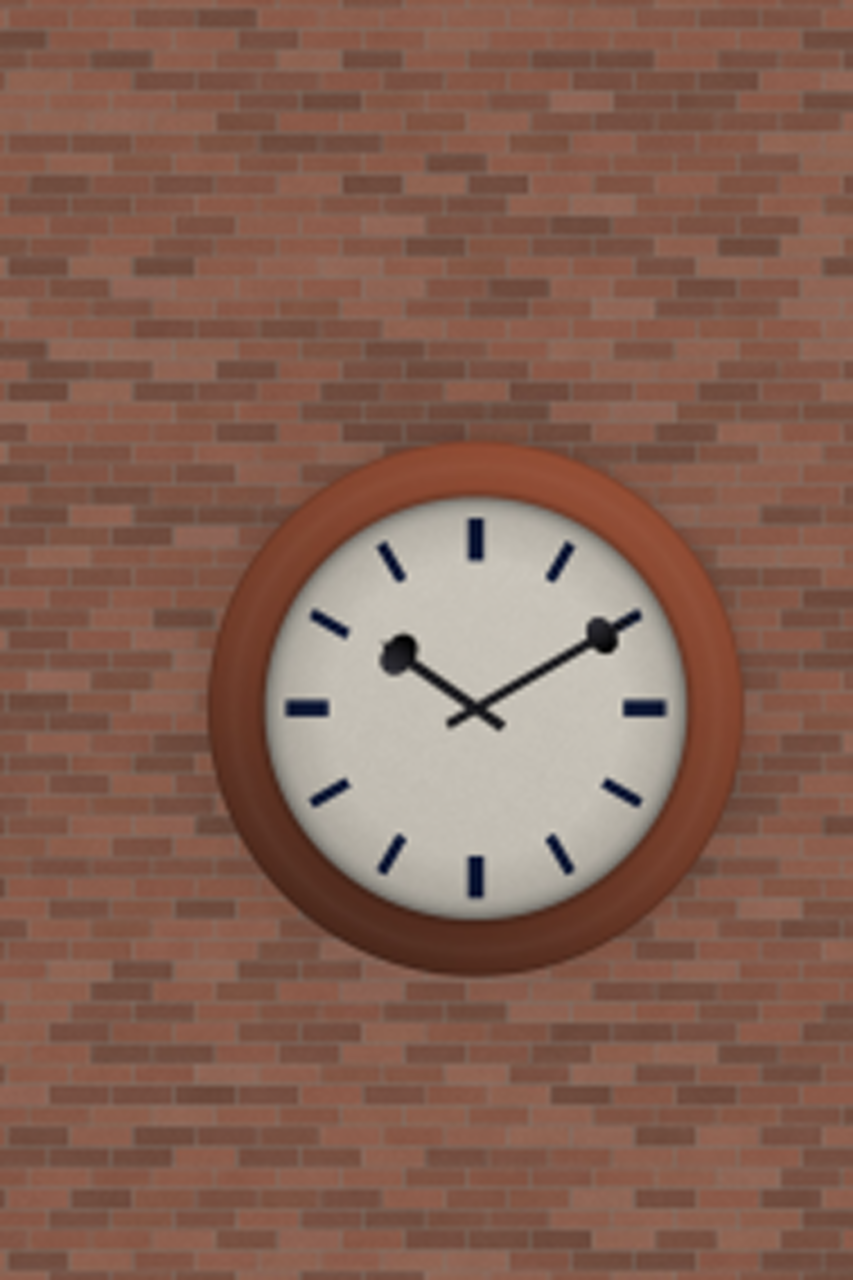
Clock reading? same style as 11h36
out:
10h10
